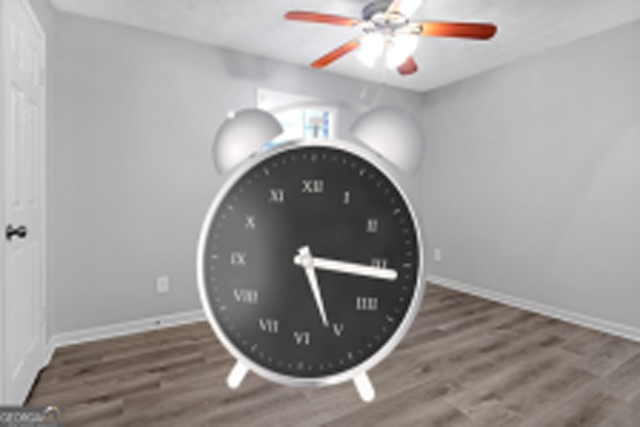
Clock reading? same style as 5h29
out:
5h16
